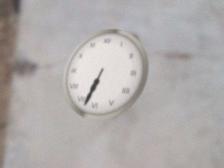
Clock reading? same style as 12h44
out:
6h33
